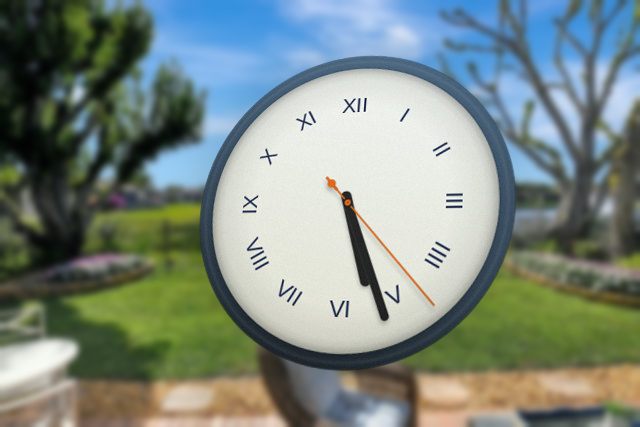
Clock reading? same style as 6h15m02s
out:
5h26m23s
